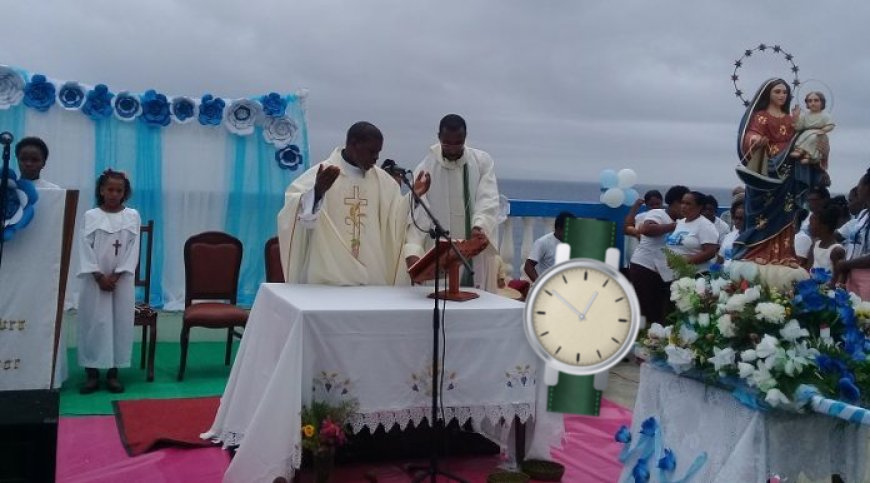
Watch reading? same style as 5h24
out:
12h51
